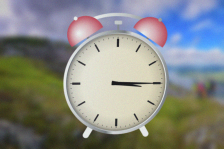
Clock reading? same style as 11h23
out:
3h15
